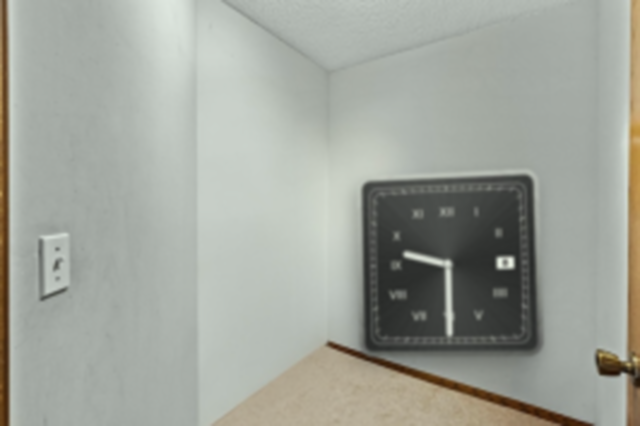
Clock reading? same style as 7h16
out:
9h30
